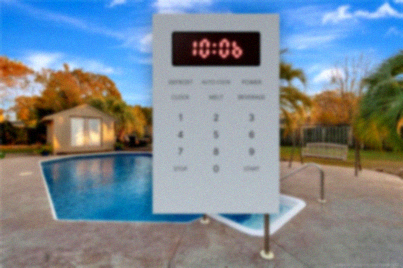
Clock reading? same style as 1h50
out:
10h06
